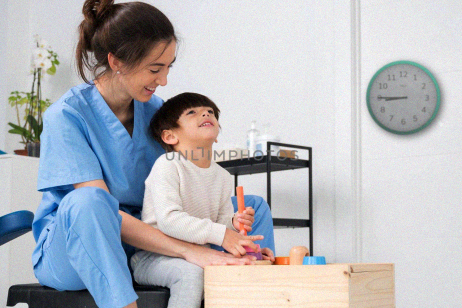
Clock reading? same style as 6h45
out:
8h45
